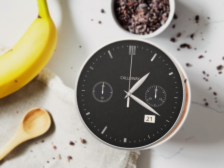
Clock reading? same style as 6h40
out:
1h20
